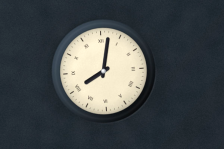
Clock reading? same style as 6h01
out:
8h02
